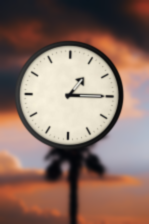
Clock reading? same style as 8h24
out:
1h15
